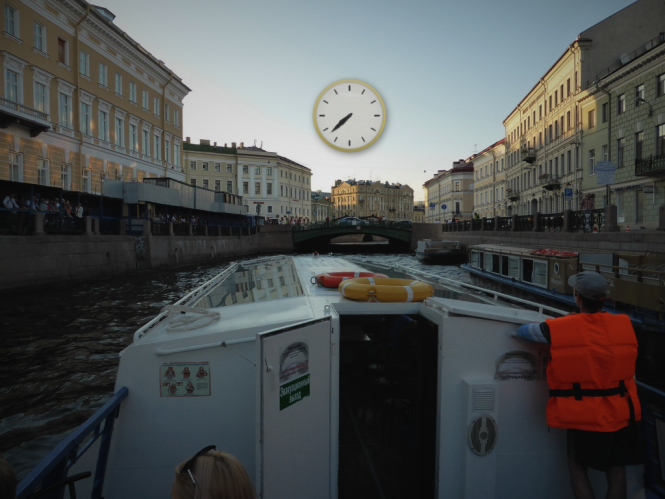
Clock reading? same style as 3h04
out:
7h38
